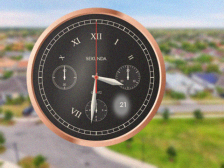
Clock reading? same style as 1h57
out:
3h31
